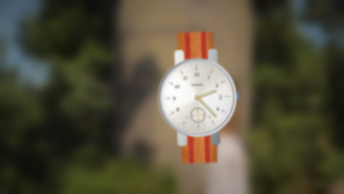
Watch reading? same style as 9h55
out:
2h23
